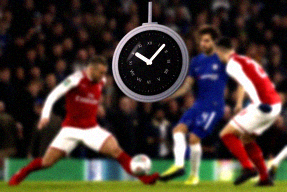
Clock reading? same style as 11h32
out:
10h07
